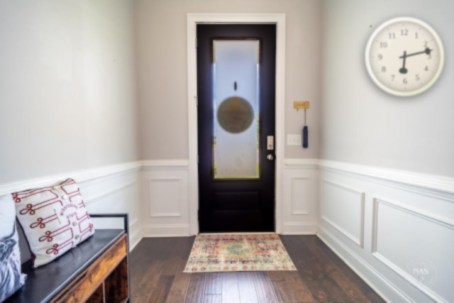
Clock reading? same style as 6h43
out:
6h13
